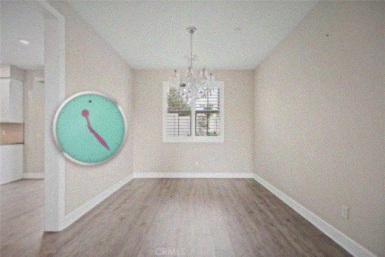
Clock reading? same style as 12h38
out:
11h23
